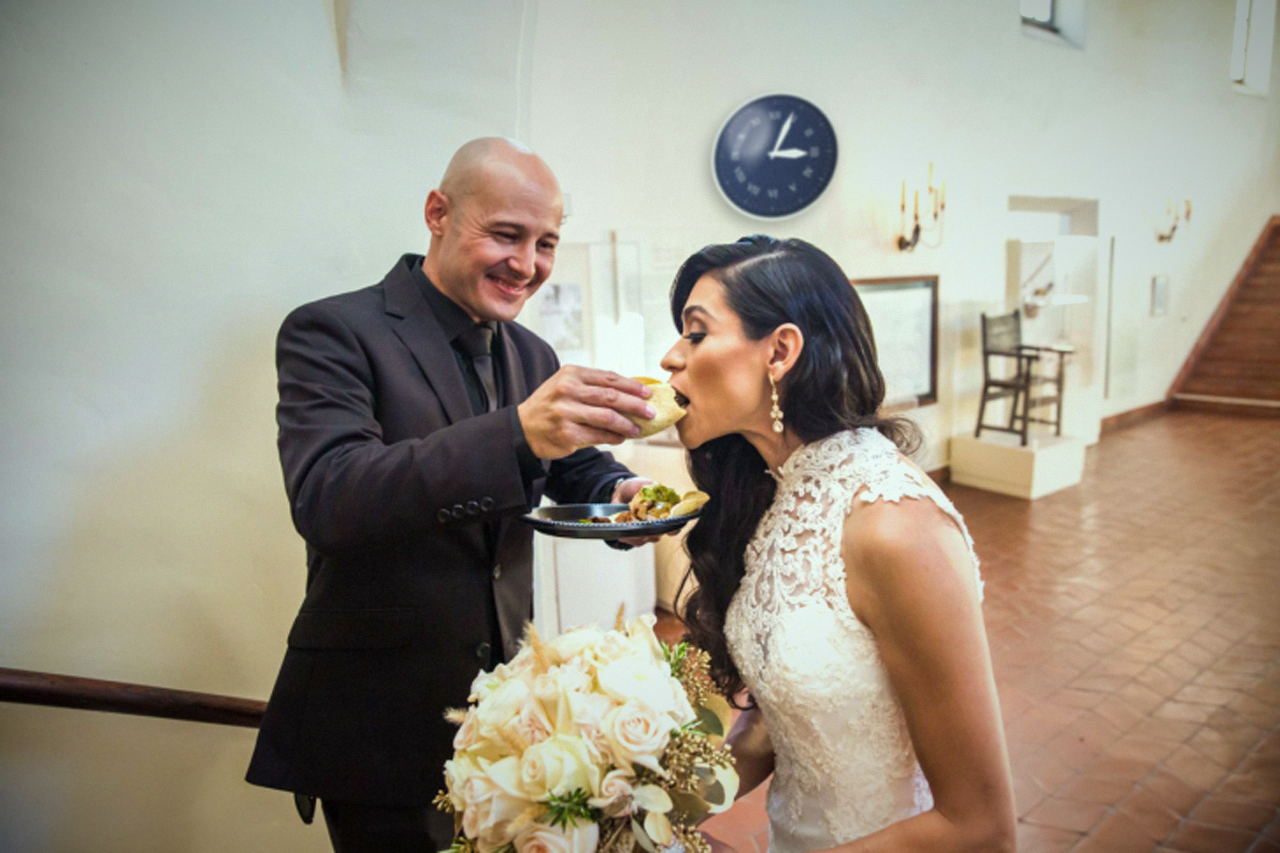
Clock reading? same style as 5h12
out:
3h04
